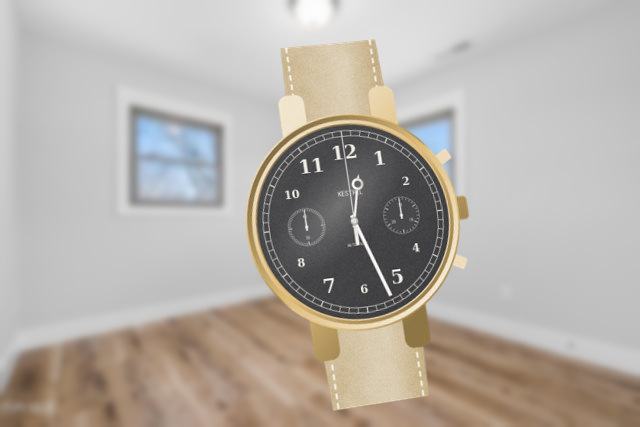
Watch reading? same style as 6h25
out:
12h27
